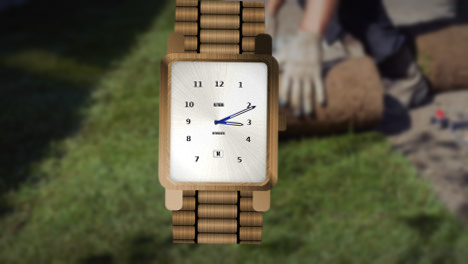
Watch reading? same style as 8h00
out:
3h11
